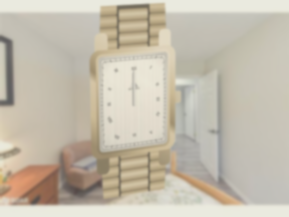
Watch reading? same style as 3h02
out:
12h00
